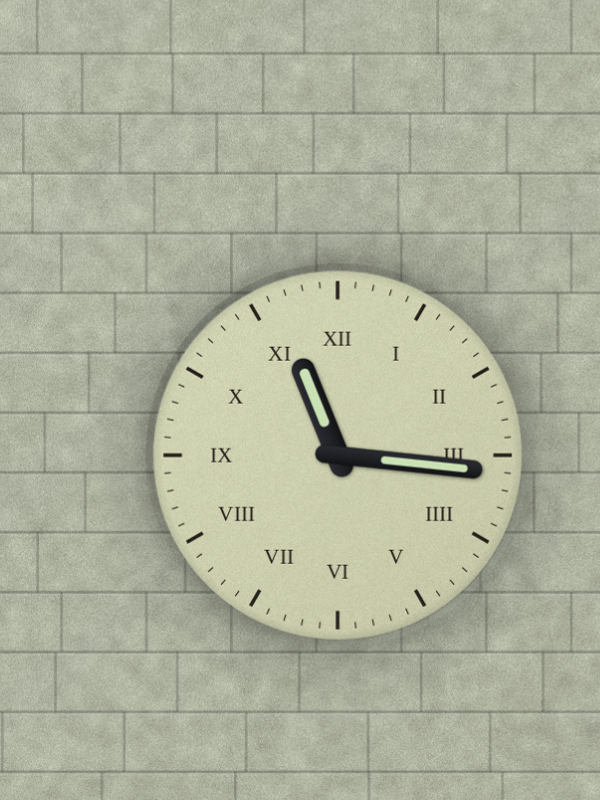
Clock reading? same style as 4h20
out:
11h16
